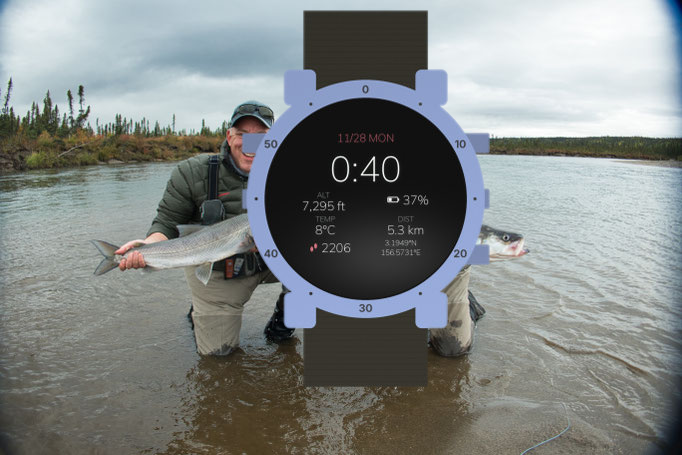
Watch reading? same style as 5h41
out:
0h40
